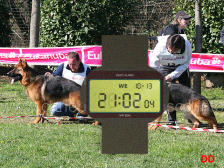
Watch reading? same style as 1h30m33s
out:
21h02m04s
